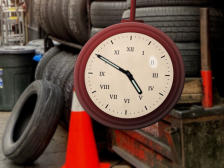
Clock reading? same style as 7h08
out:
4h50
